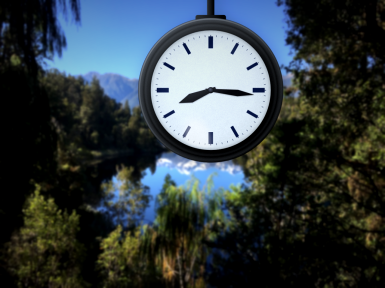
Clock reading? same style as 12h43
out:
8h16
